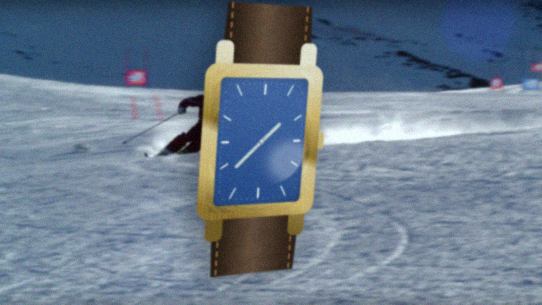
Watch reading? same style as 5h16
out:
1h38
